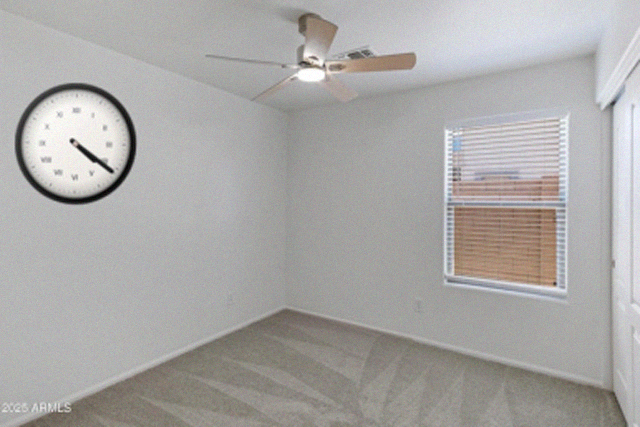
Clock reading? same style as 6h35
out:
4h21
